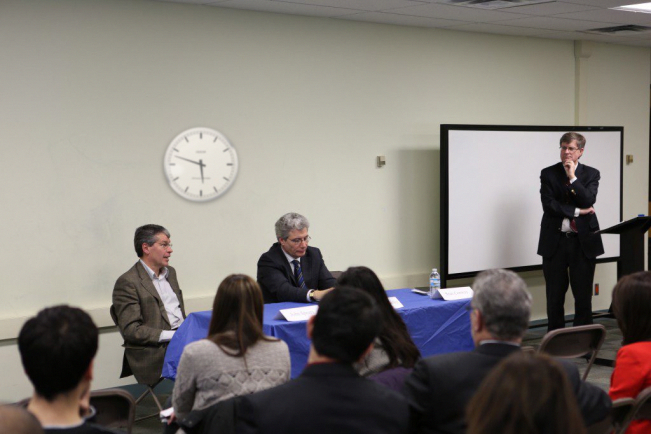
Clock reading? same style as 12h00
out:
5h48
